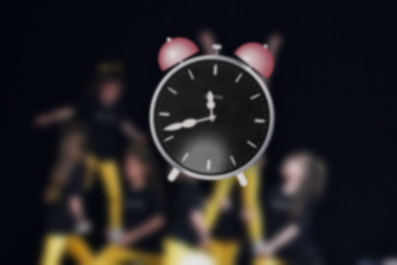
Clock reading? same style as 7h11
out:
11h42
